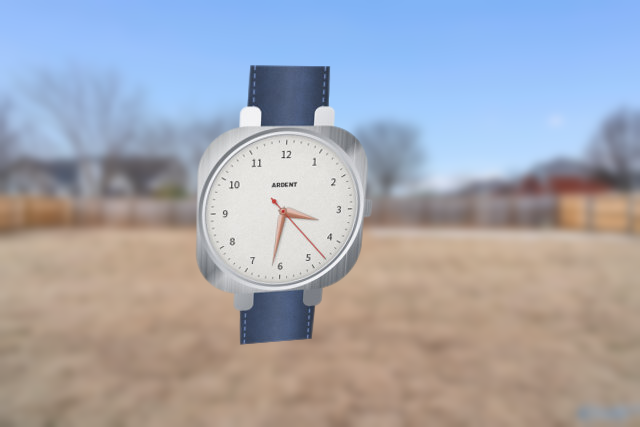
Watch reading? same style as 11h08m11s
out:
3h31m23s
